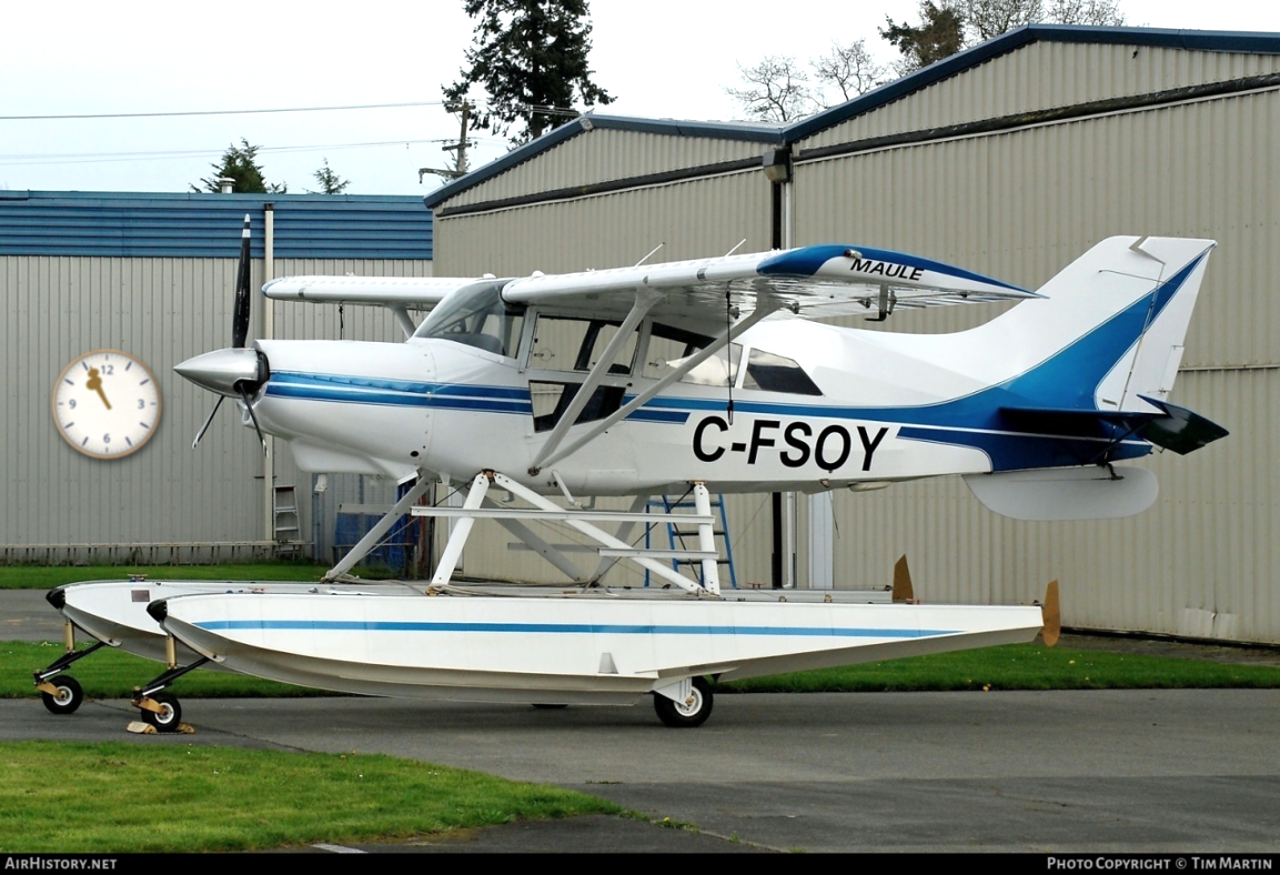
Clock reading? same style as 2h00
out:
10h56
